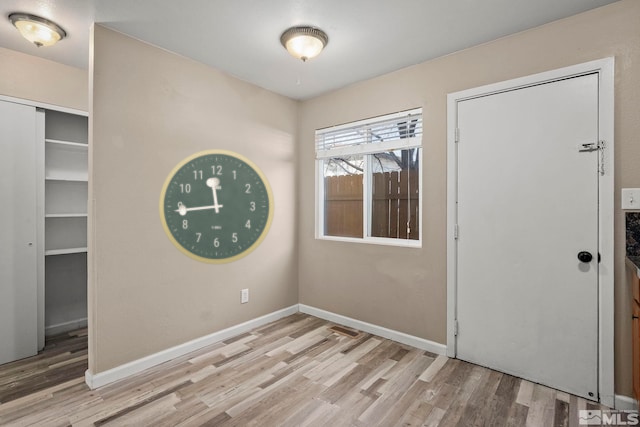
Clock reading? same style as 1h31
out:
11h44
